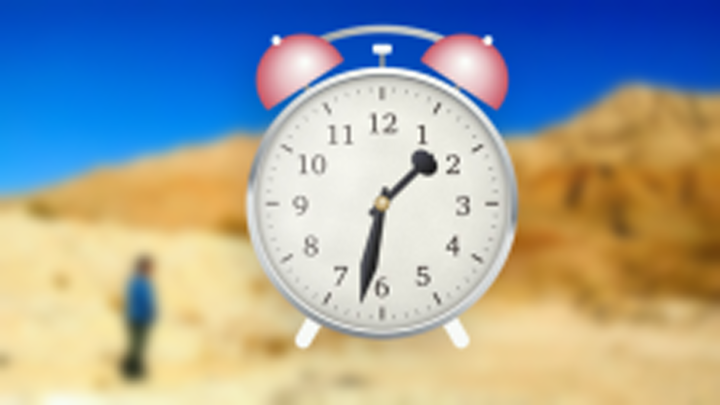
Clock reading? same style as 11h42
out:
1h32
